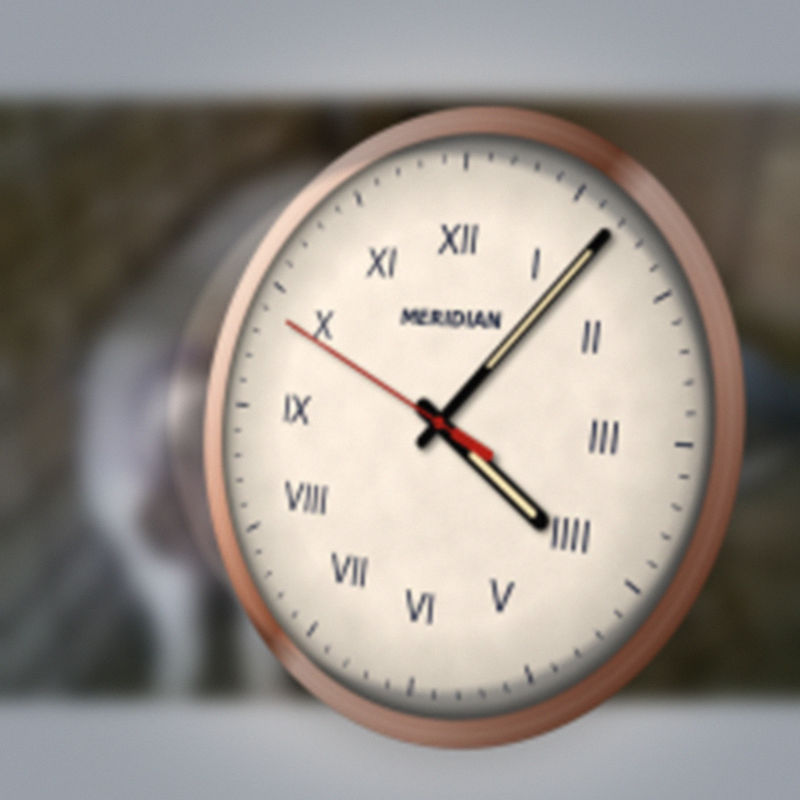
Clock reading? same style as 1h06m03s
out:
4h06m49s
